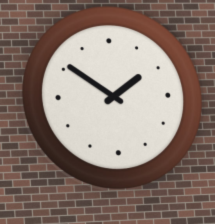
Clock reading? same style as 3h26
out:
1h51
